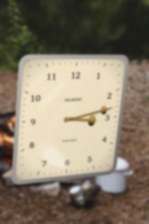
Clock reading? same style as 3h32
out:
3h13
